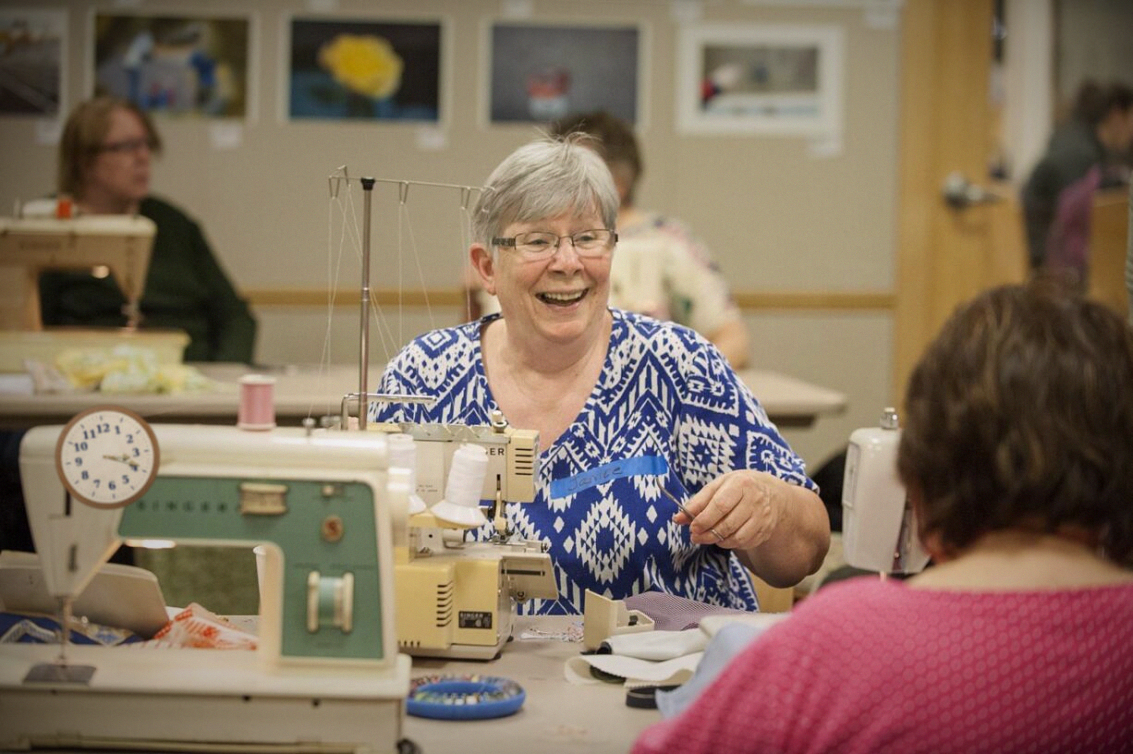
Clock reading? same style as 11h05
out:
3h19
